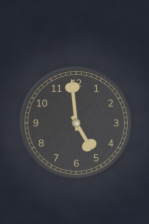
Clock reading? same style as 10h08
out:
4h59
